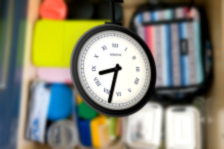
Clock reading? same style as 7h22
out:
8h33
